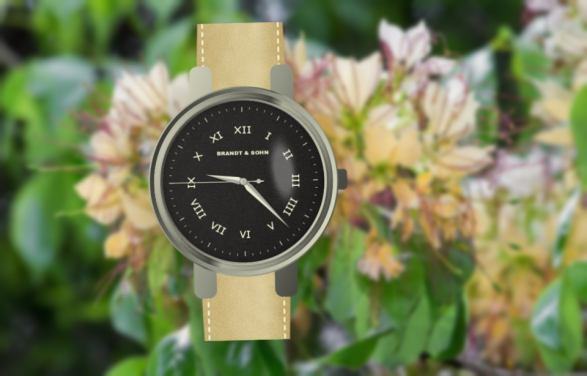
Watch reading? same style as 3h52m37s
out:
9h22m45s
